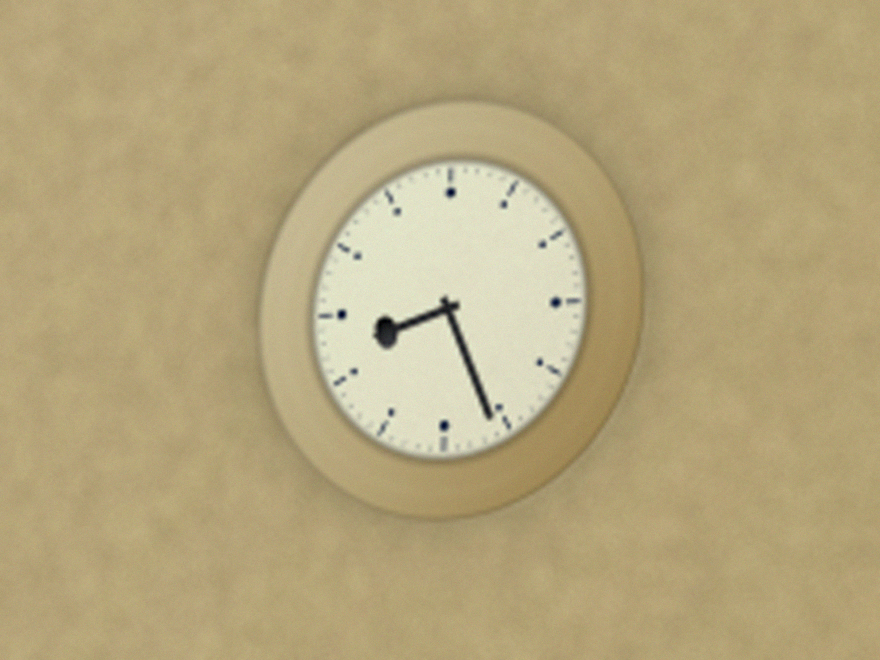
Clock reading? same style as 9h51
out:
8h26
